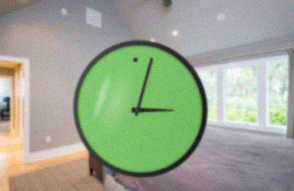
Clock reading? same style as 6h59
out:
3h03
